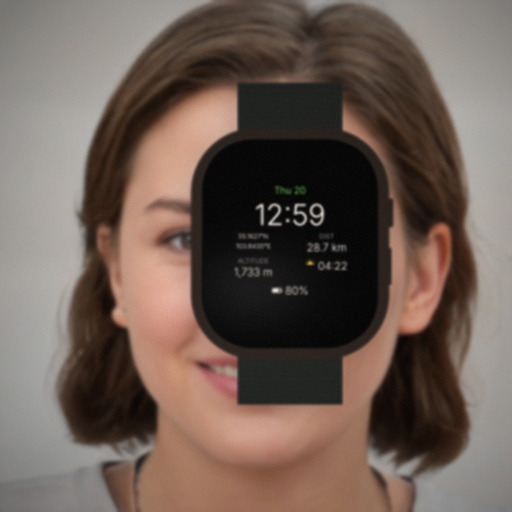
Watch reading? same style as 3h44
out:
12h59
